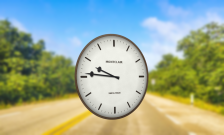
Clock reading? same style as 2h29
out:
9h46
